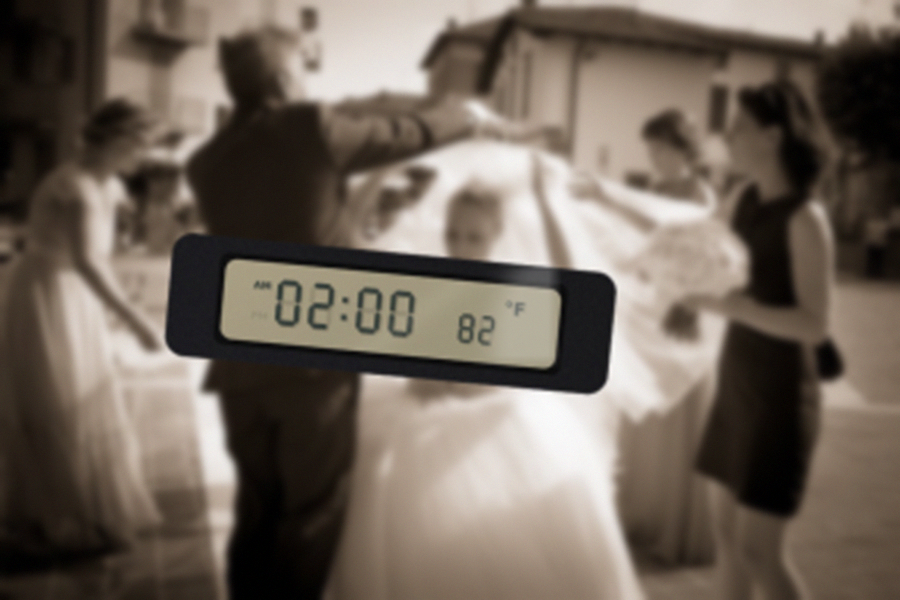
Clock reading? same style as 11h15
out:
2h00
